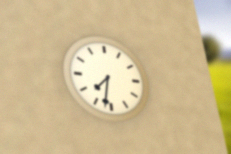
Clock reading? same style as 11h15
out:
7h32
